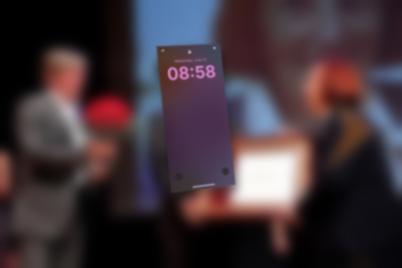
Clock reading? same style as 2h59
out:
8h58
